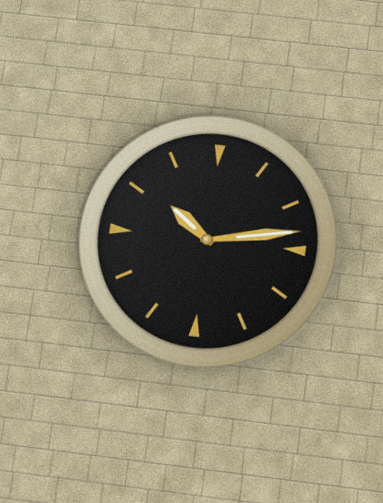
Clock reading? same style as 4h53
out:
10h13
